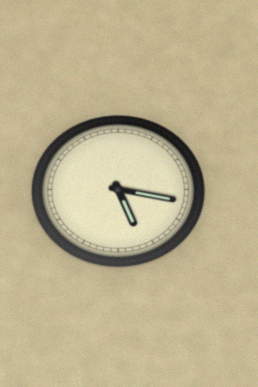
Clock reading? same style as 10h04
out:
5h17
